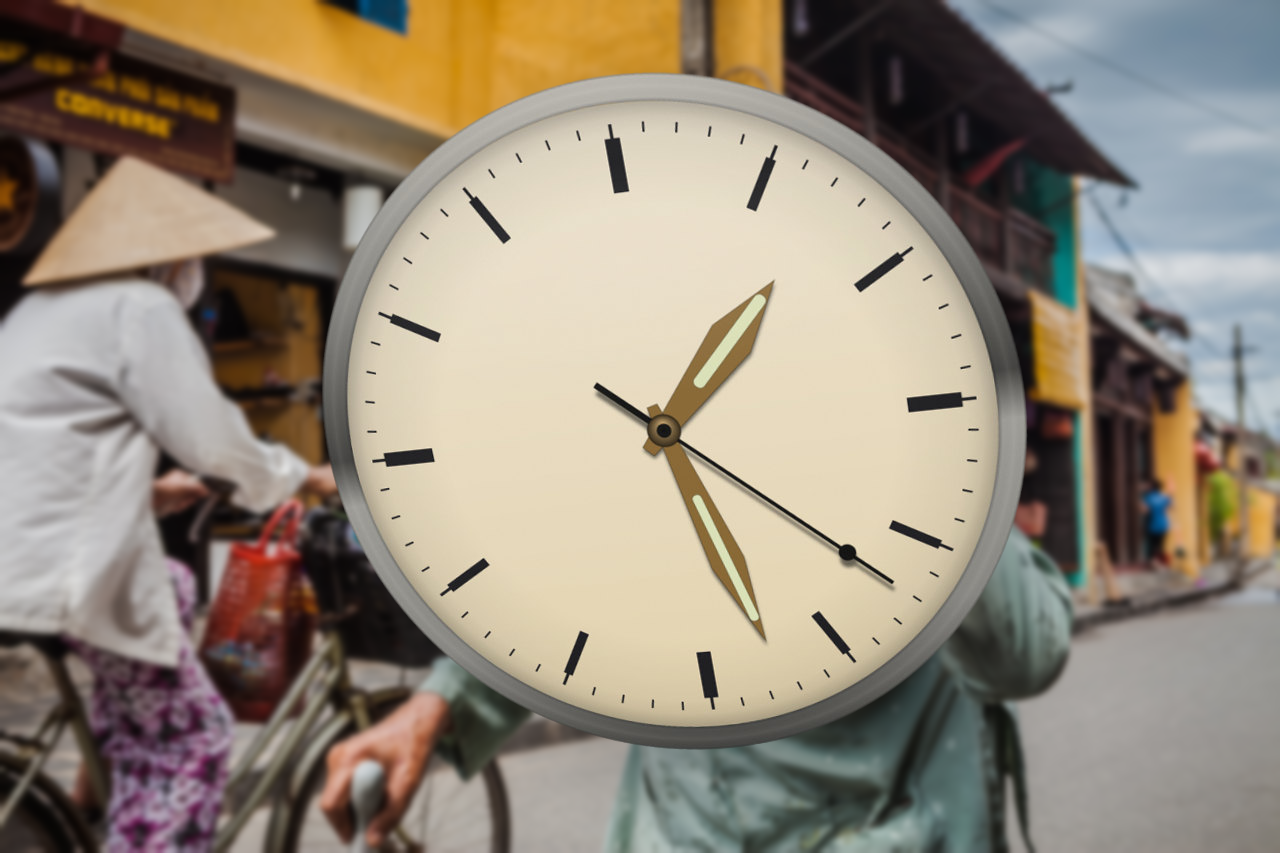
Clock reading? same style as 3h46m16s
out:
1h27m22s
